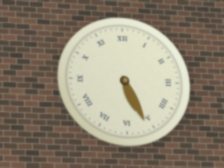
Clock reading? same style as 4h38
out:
5h26
